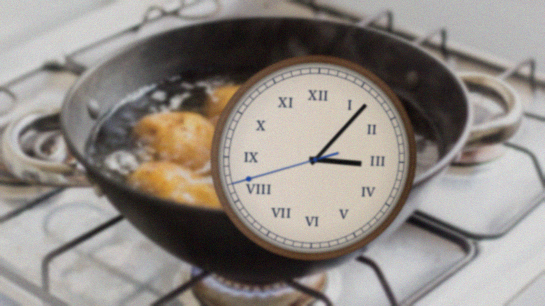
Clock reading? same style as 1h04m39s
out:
3h06m42s
